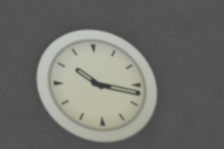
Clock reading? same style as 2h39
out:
10h17
